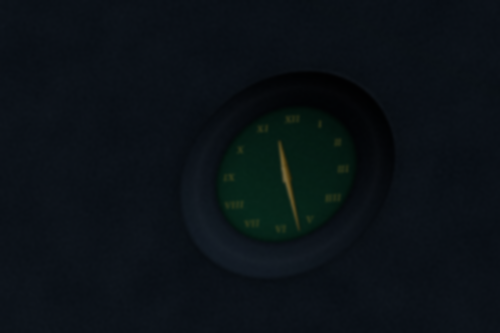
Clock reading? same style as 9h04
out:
11h27
